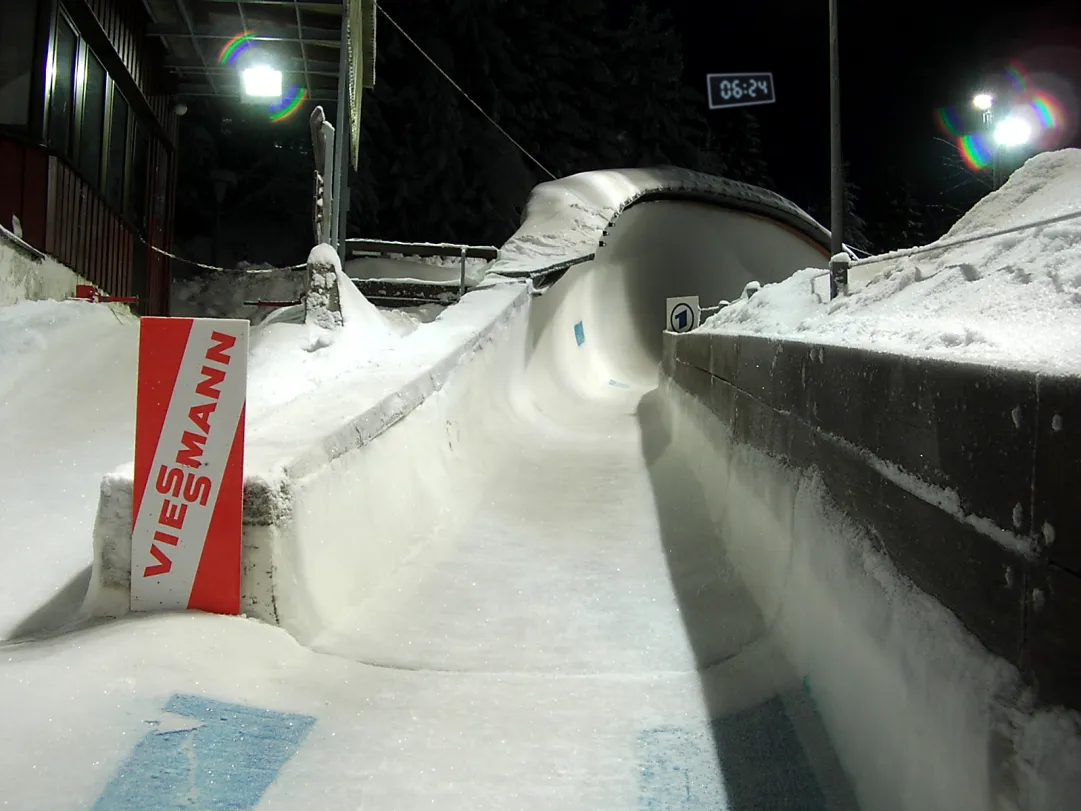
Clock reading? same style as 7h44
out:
6h24
